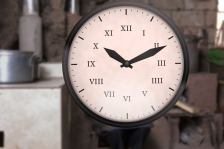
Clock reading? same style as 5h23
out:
10h11
